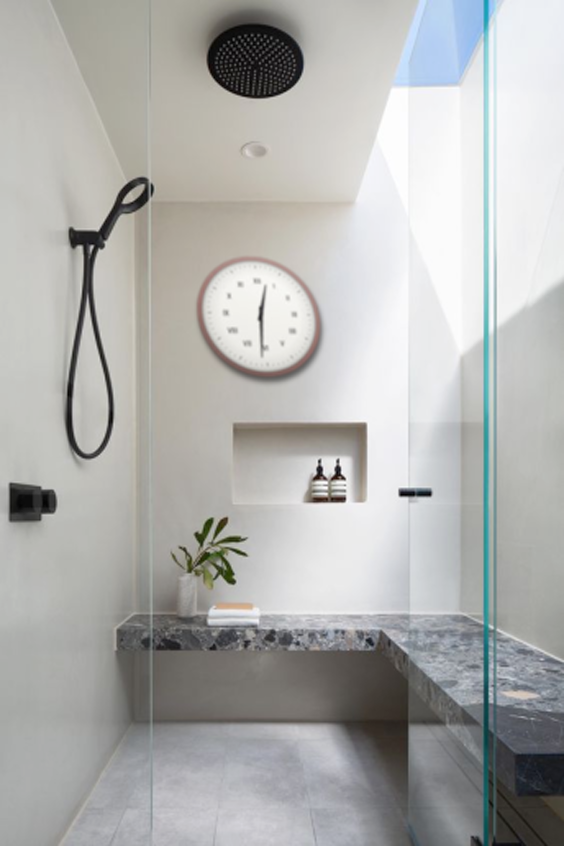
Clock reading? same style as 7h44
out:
12h31
